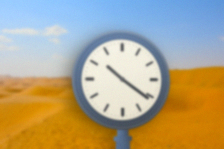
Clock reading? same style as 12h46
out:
10h21
